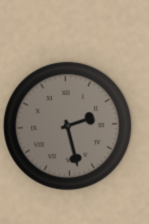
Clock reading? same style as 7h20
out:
2h28
